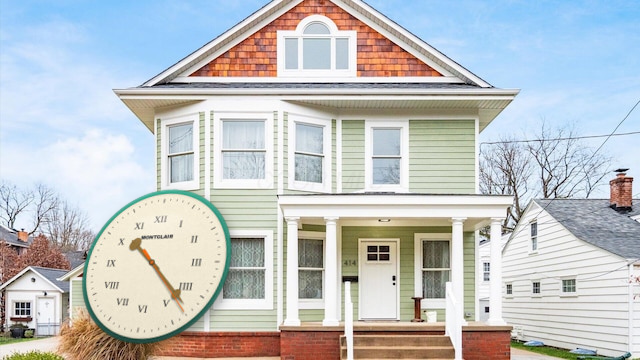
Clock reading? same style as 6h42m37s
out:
10h22m23s
